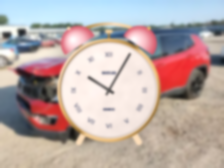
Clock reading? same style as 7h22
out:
10h05
